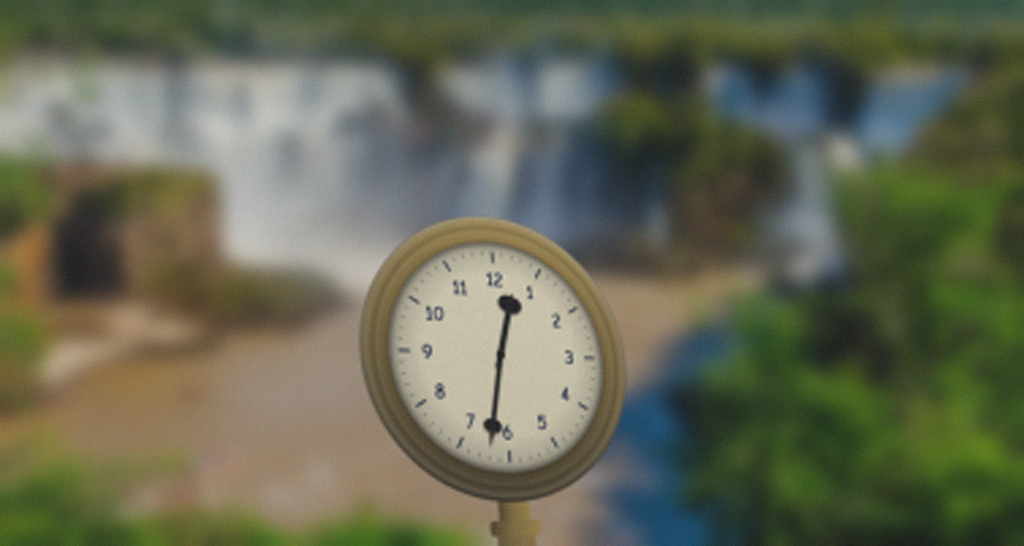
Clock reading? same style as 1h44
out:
12h32
